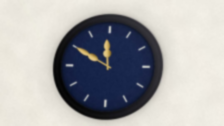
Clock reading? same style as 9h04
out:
11h50
